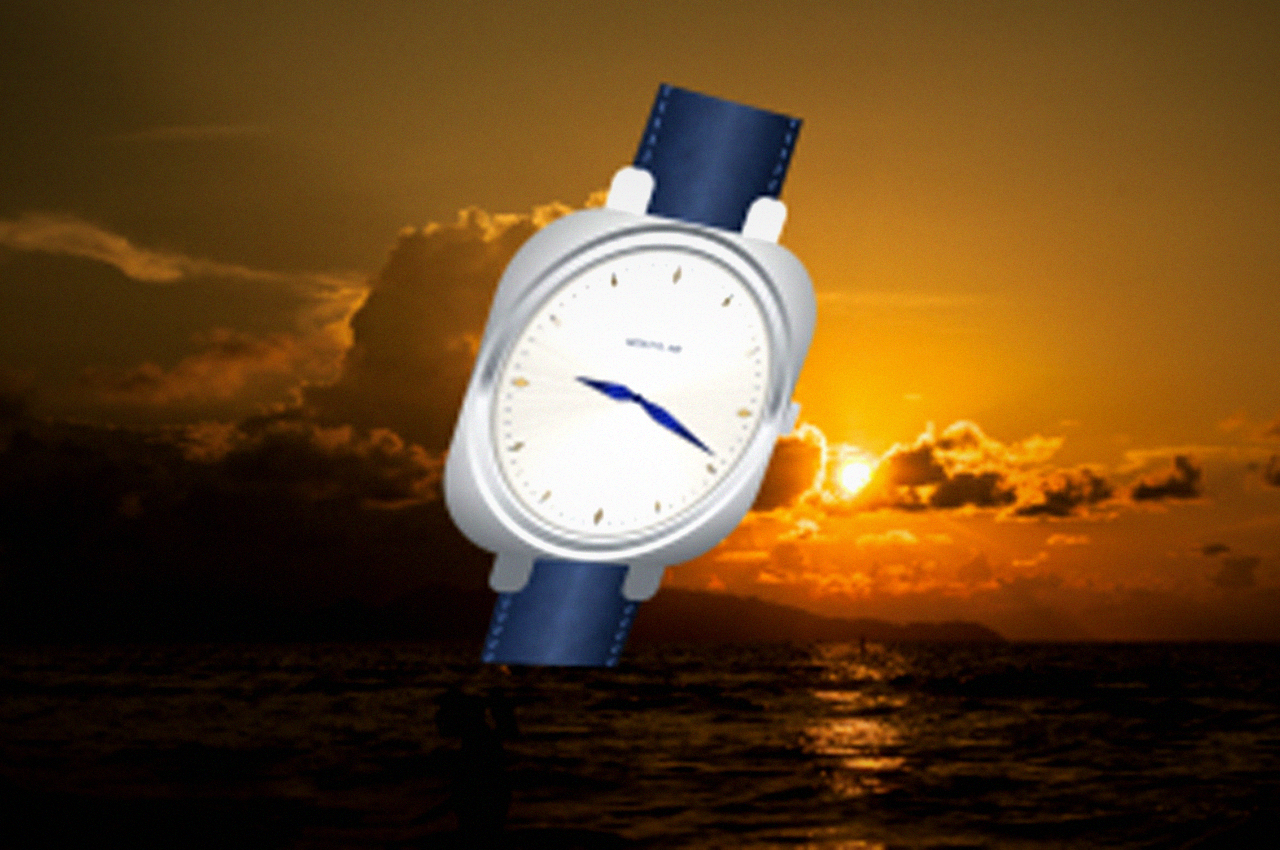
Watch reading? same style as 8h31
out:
9h19
